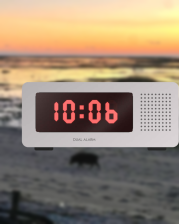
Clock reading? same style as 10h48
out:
10h06
